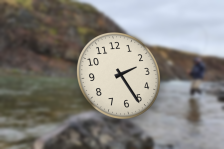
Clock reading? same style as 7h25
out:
2h26
